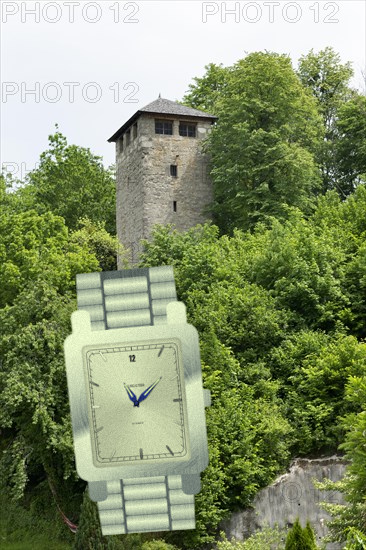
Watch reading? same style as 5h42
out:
11h08
